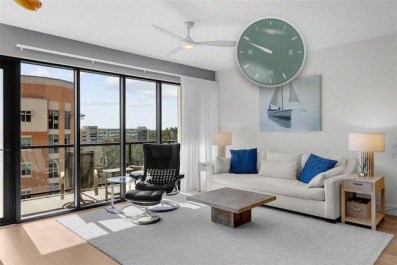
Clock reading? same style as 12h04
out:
9h49
